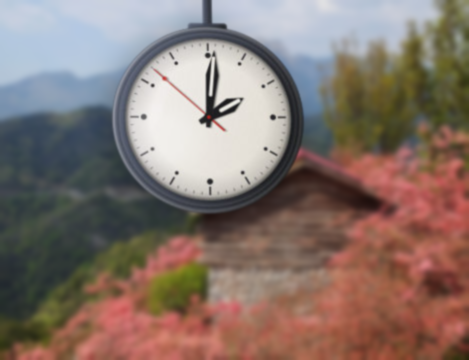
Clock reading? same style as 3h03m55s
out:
2h00m52s
